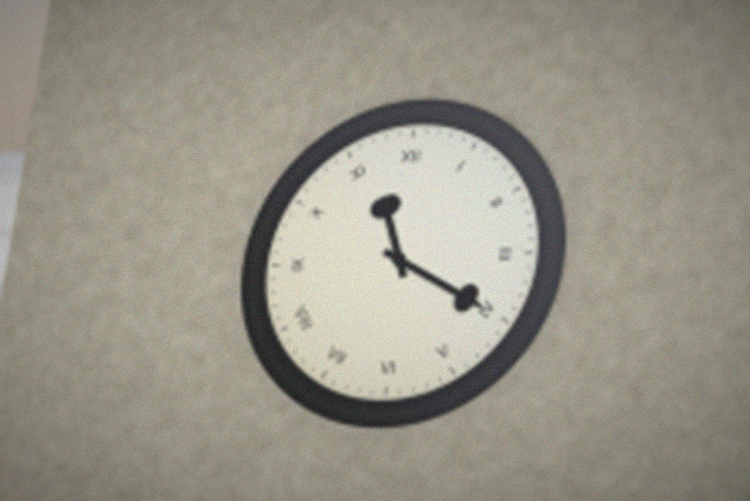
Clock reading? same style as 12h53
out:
11h20
